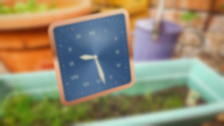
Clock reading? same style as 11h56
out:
9h28
